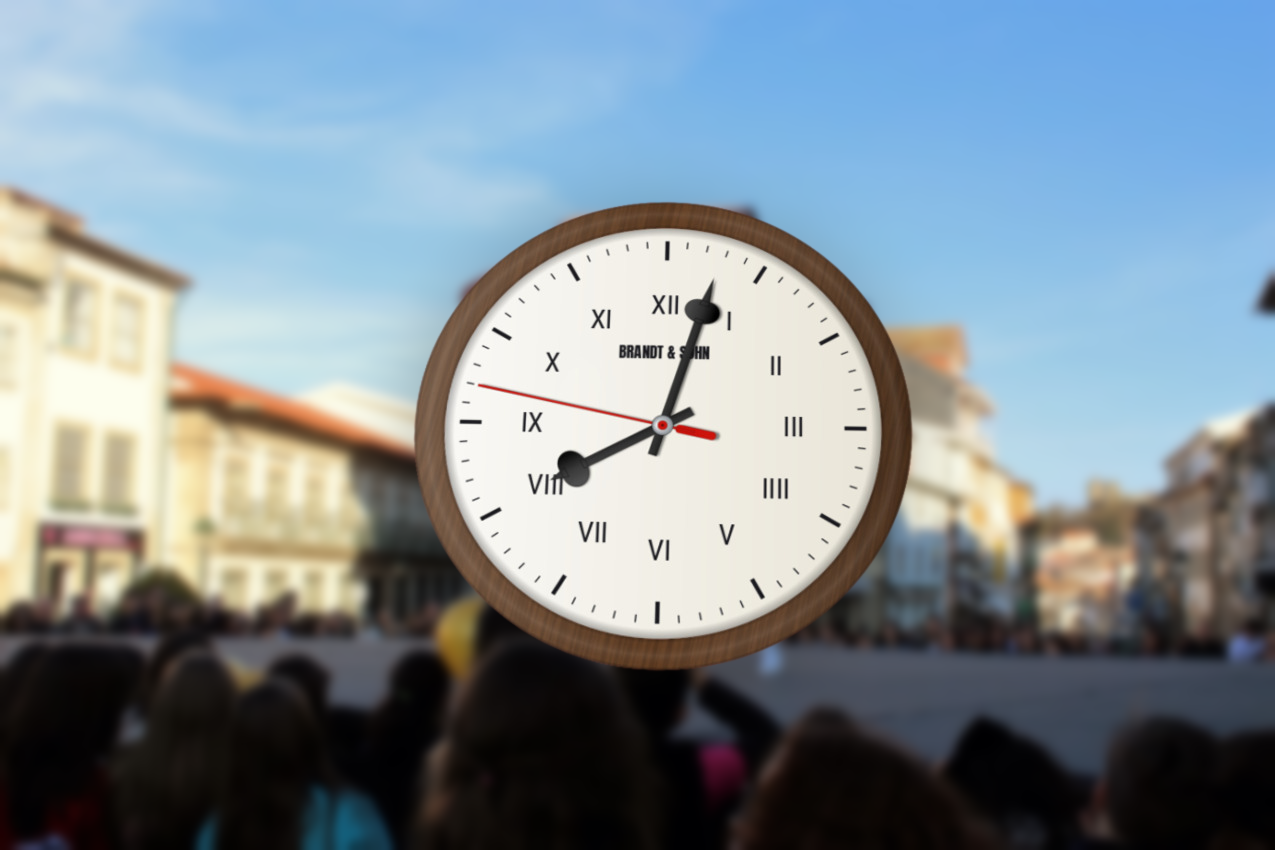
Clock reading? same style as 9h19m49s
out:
8h02m47s
